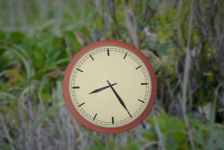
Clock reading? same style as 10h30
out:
8h25
